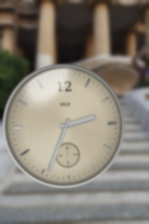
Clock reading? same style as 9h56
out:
2h34
